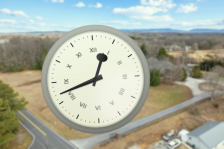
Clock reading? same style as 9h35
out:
12h42
